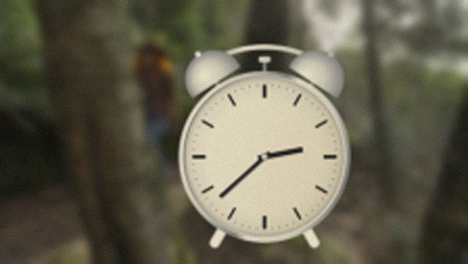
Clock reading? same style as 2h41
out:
2h38
